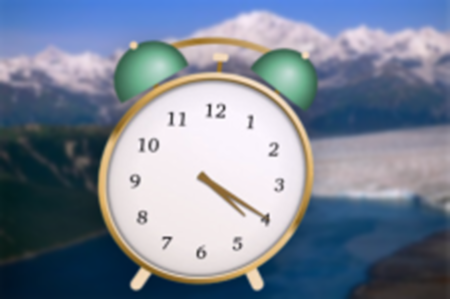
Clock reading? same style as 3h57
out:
4h20
